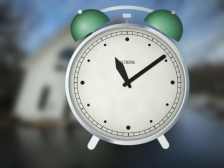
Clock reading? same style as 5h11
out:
11h09
